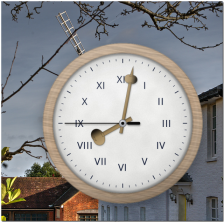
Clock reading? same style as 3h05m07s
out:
8h01m45s
